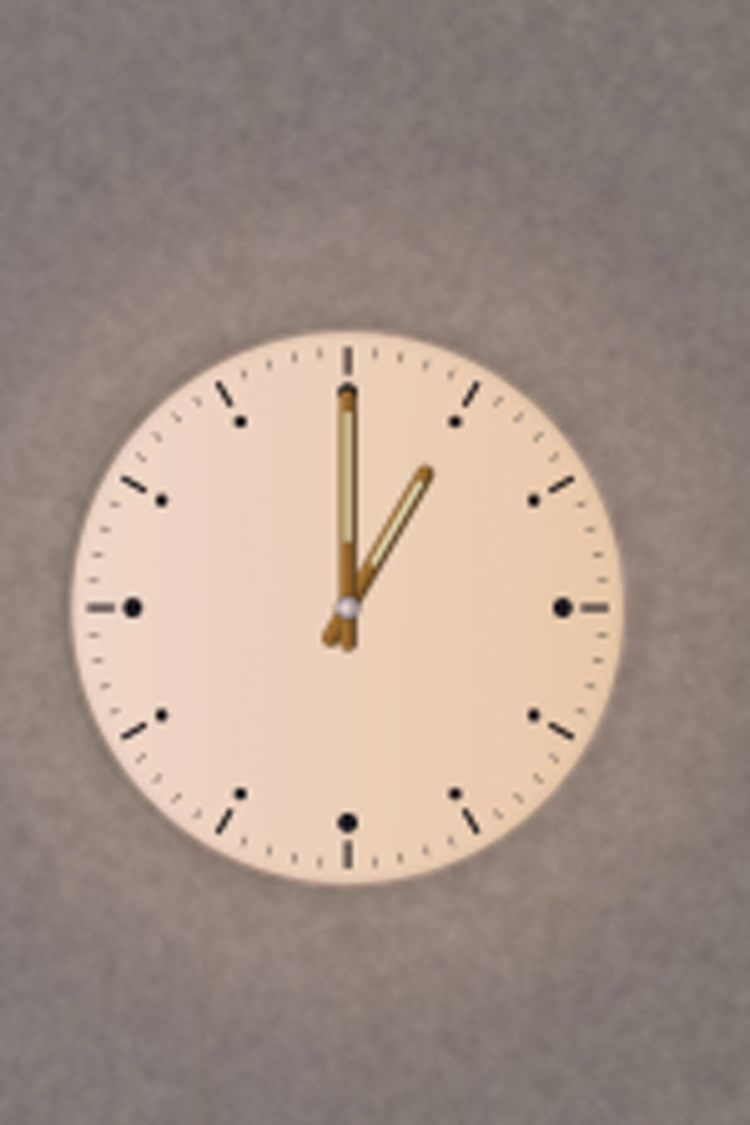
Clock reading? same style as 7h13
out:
1h00
